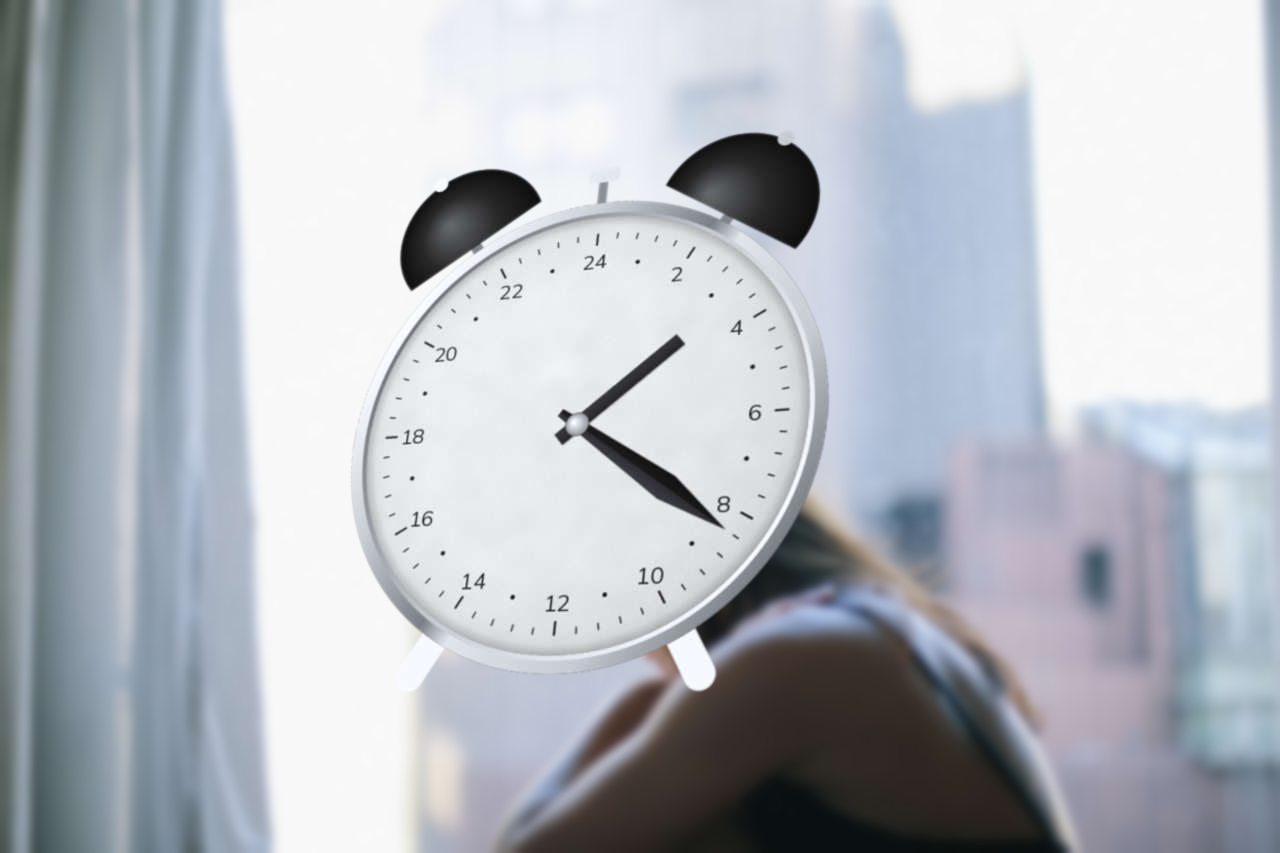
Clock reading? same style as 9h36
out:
3h21
